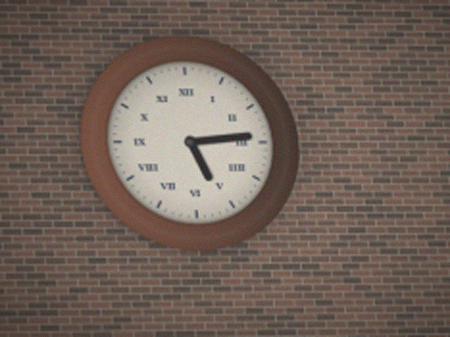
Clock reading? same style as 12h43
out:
5h14
